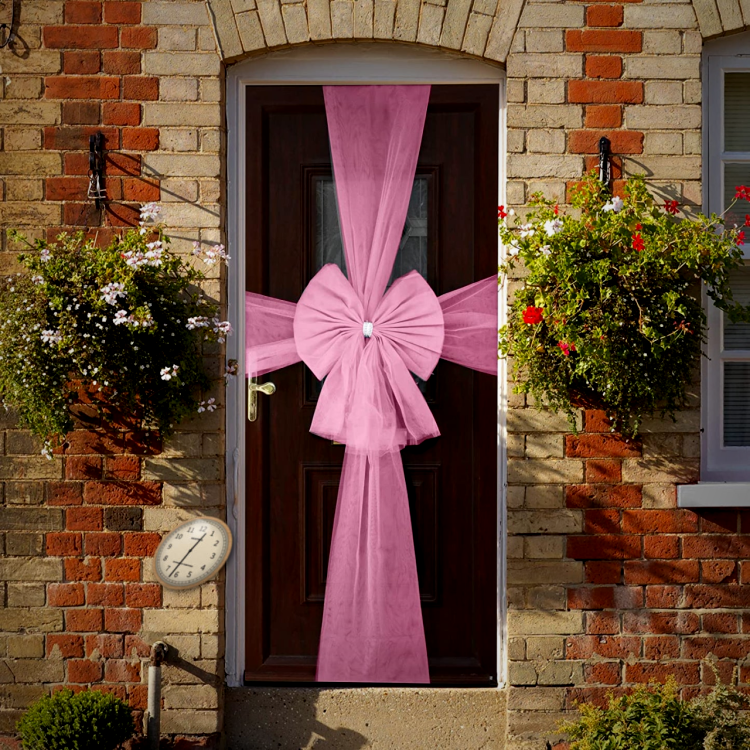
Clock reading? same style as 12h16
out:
12h32
